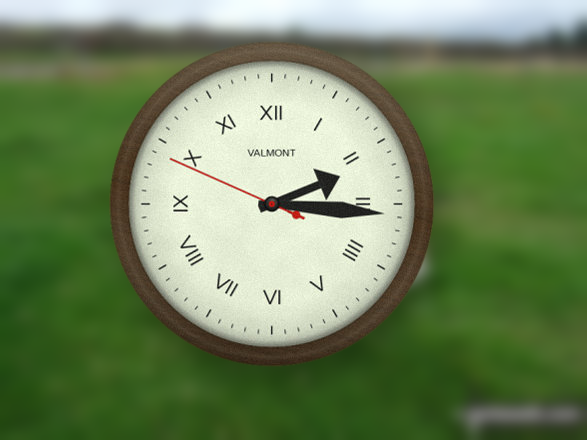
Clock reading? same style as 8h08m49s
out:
2h15m49s
